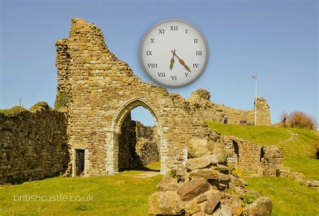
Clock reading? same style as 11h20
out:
6h23
